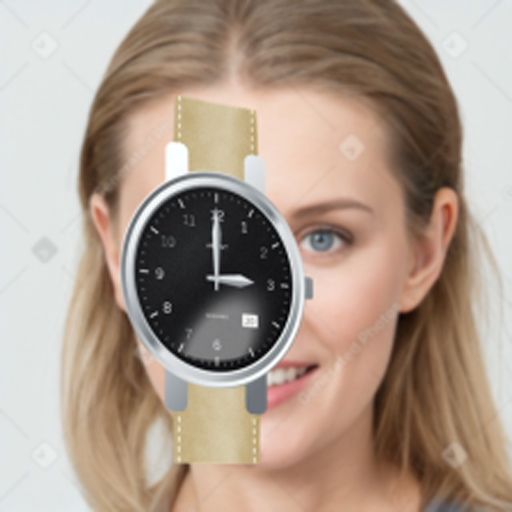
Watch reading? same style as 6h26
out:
3h00
